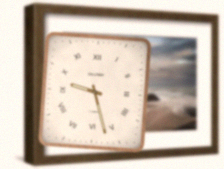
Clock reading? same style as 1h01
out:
9h27
